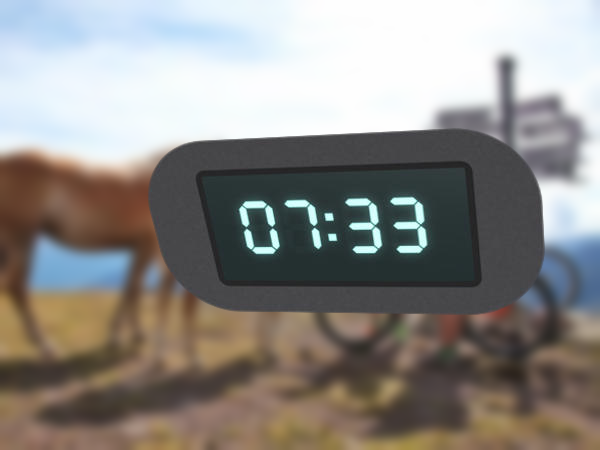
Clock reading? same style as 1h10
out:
7h33
